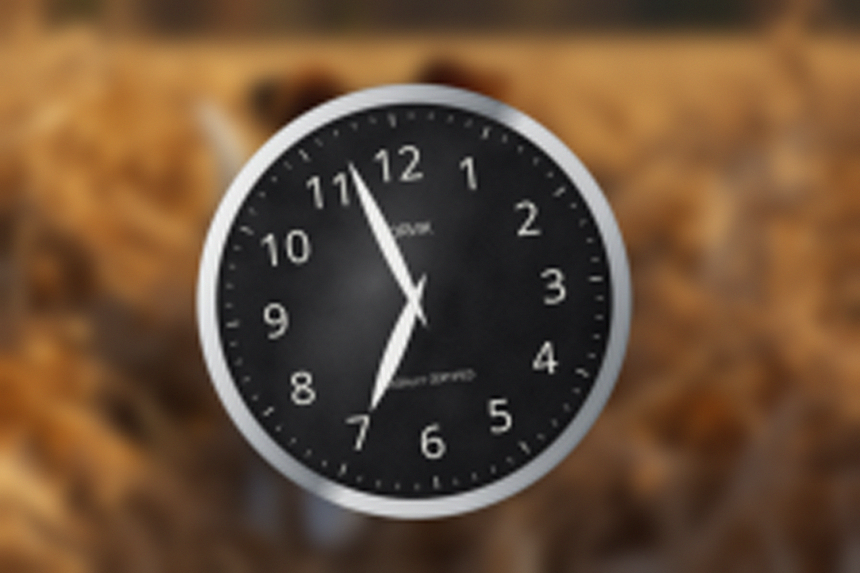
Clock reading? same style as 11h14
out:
6h57
